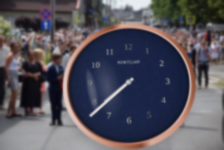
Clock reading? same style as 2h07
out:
7h38
